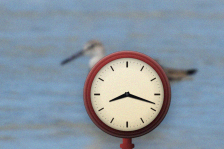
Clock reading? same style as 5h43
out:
8h18
